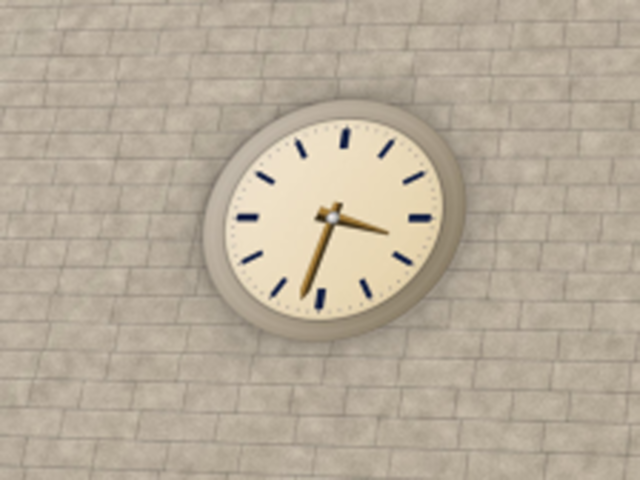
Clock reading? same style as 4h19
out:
3h32
